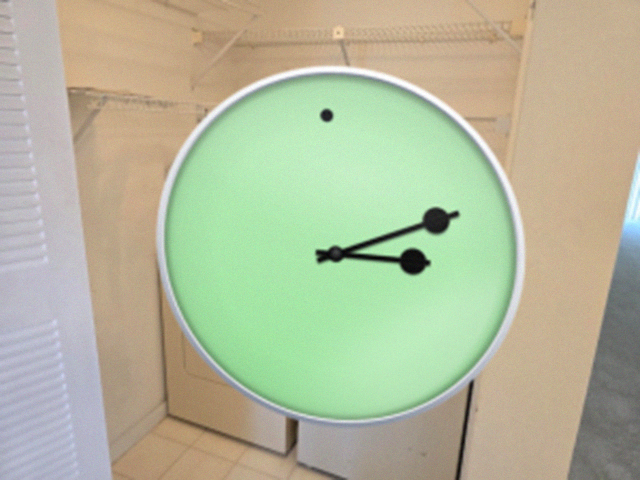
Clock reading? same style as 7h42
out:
3h12
